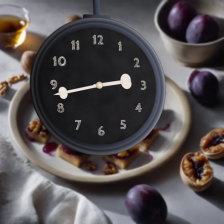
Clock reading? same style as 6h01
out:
2h43
